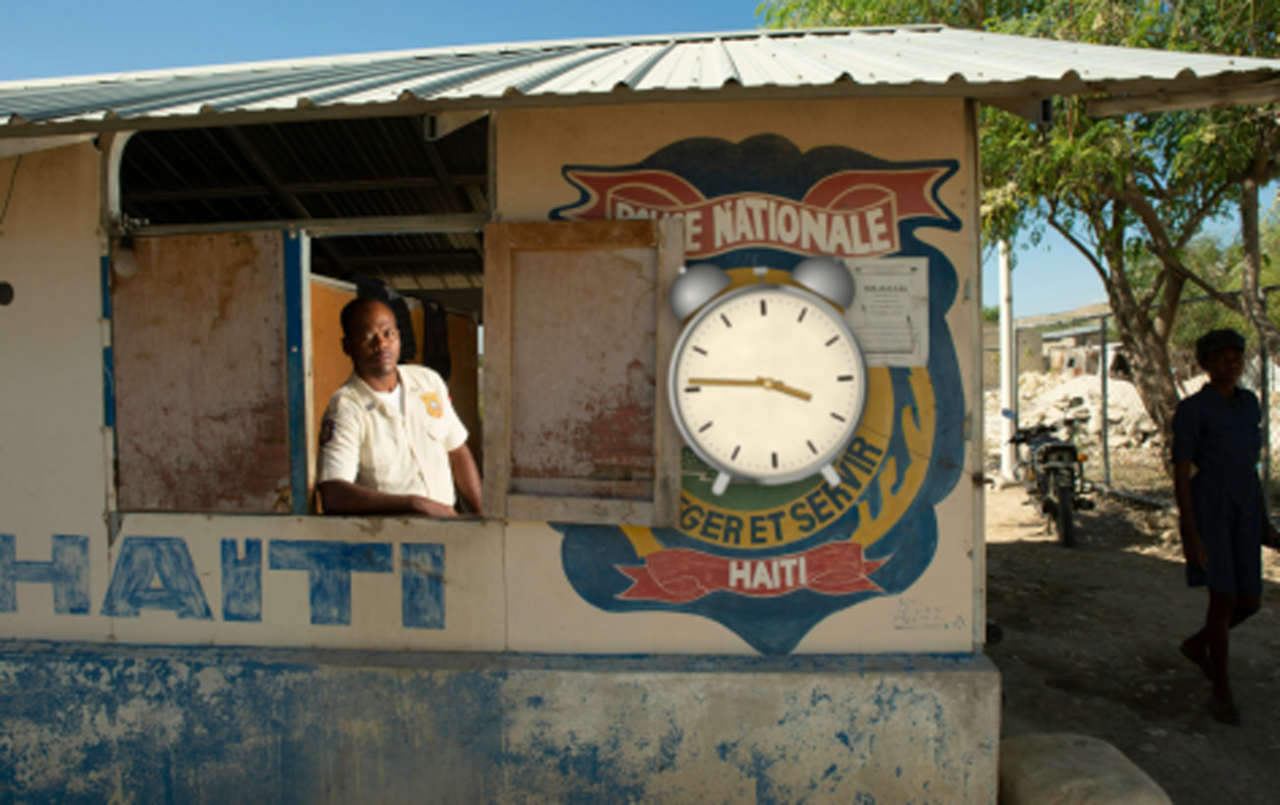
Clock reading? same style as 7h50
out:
3h46
